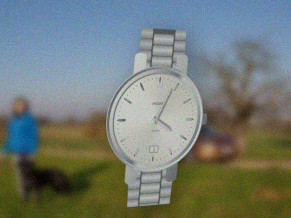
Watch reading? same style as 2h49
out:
4h04
